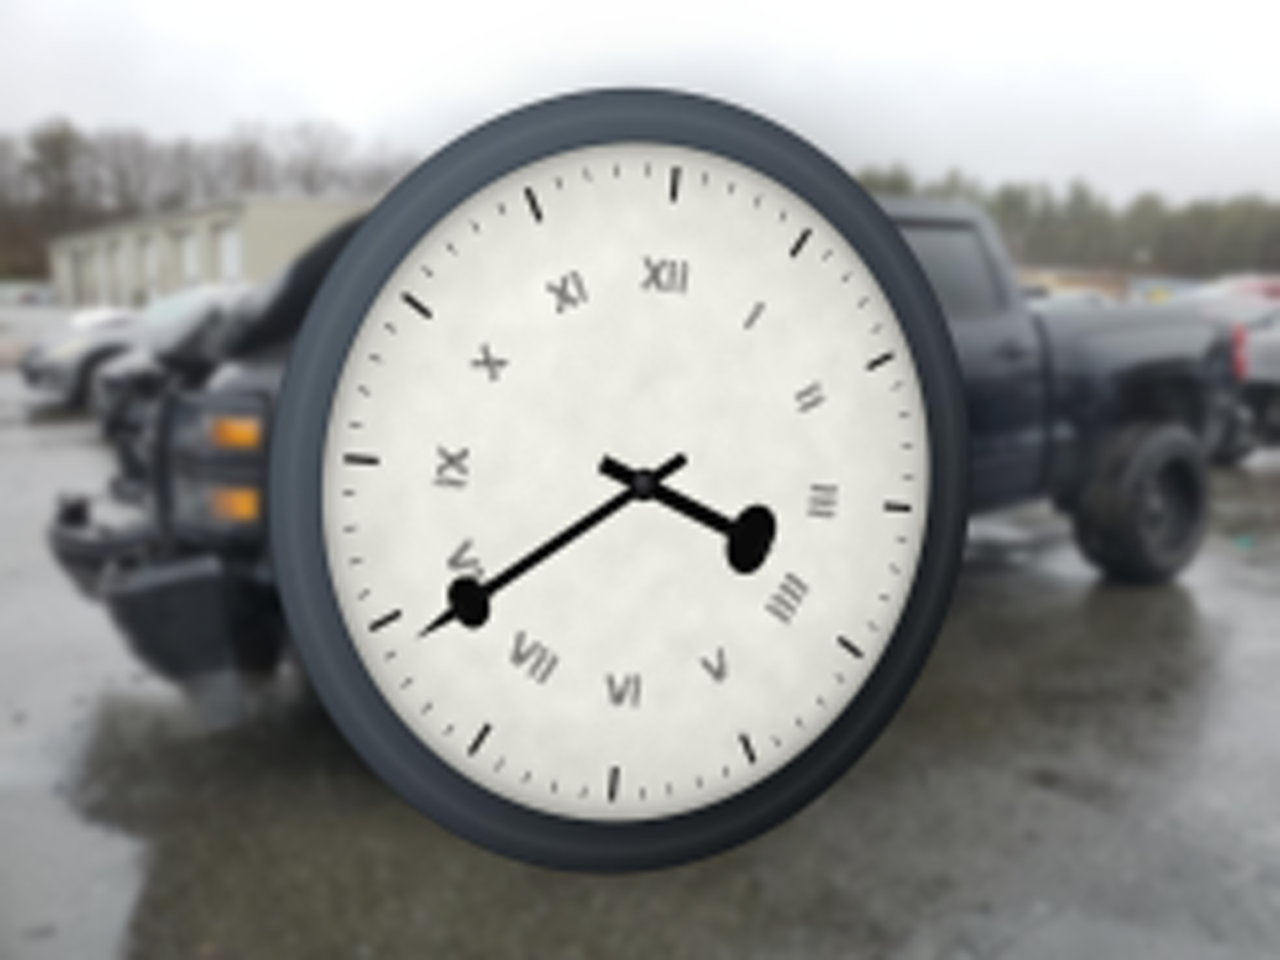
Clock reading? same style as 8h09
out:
3h39
